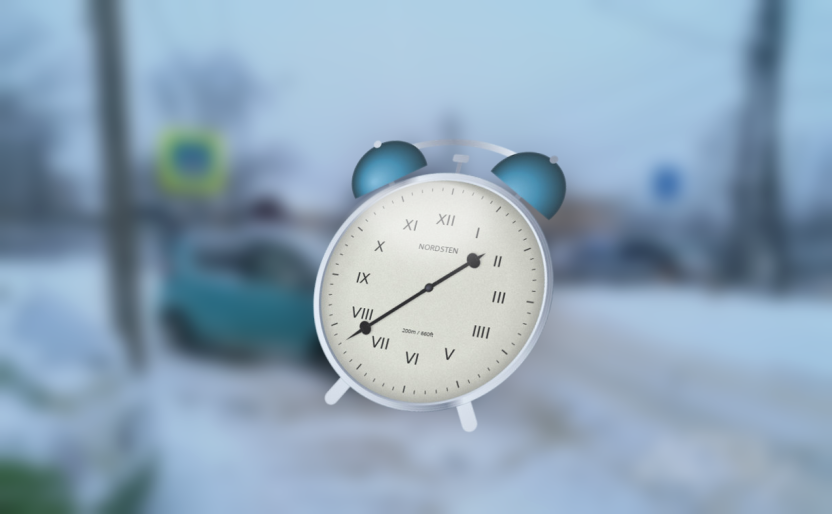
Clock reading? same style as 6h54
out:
1h38
